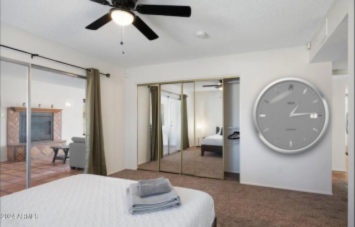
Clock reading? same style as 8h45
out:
1h14
